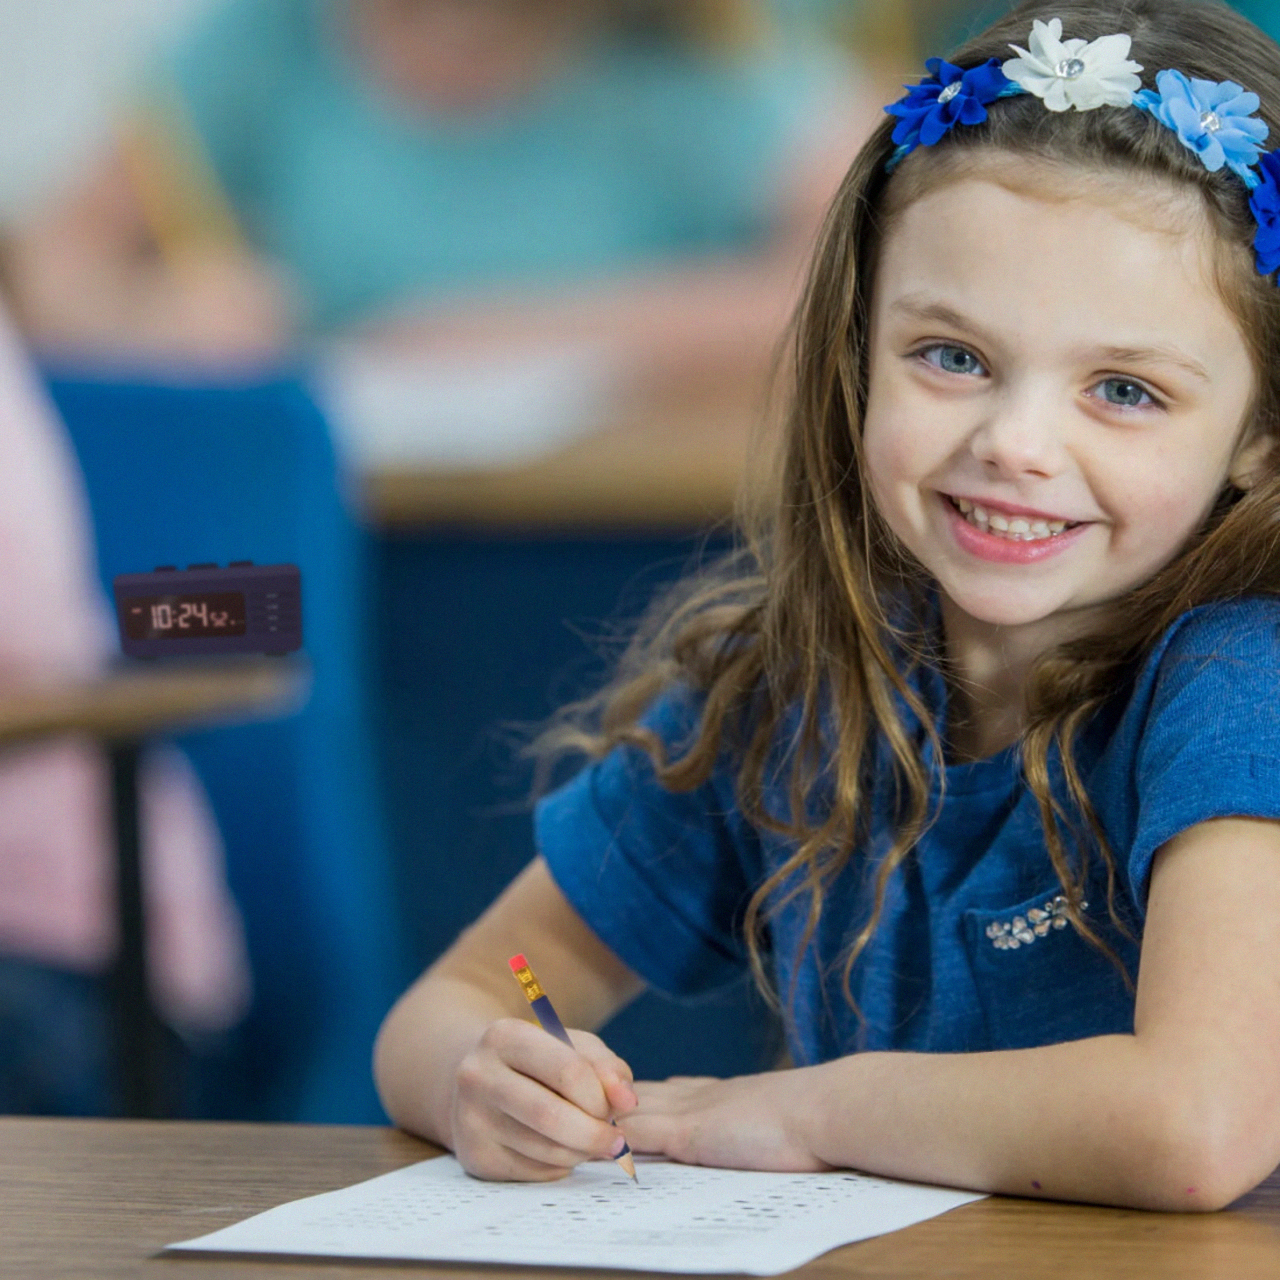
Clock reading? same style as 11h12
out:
10h24
